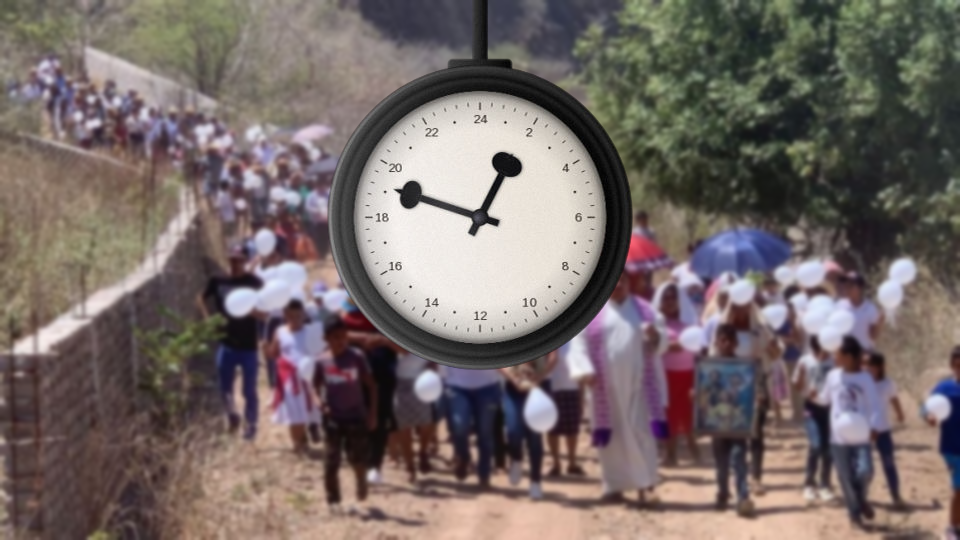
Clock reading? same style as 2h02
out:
1h48
